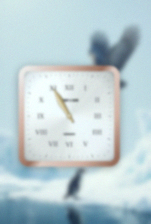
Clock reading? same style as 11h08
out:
10h55
